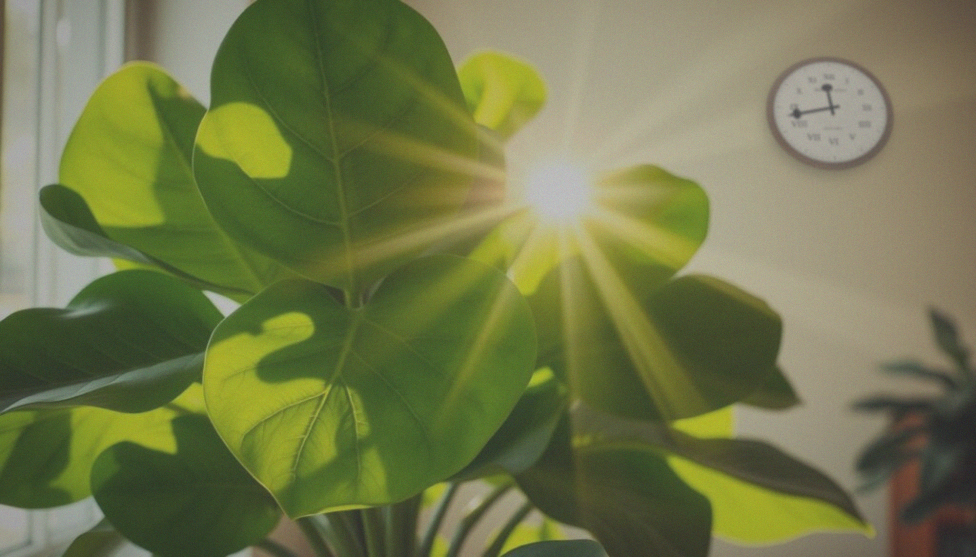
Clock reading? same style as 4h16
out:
11h43
